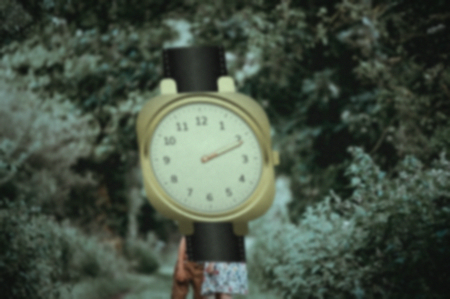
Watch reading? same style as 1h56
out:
2h11
